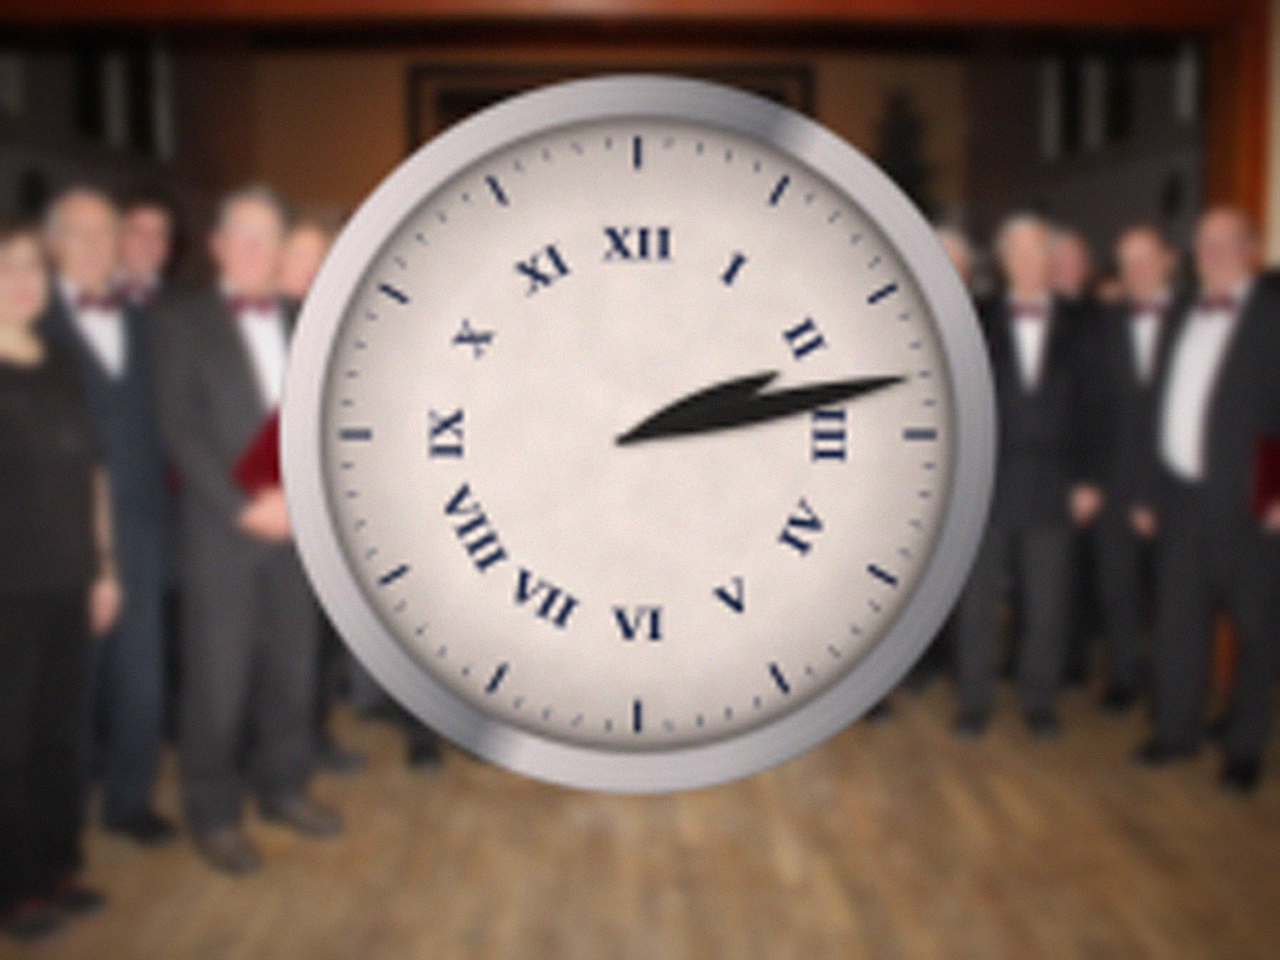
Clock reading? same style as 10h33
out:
2h13
